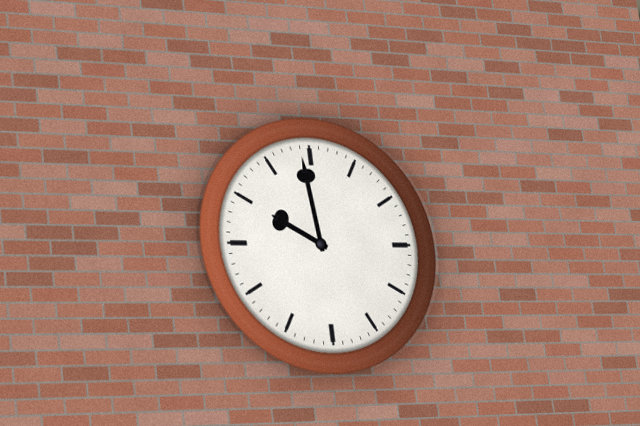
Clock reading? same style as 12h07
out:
9h59
